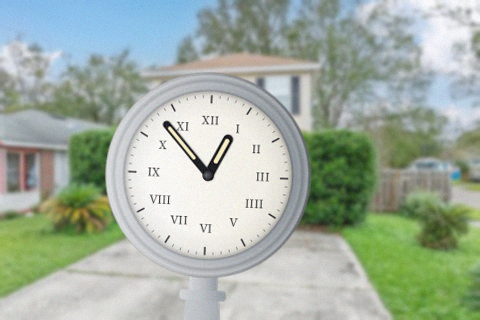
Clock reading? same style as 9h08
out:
12h53
